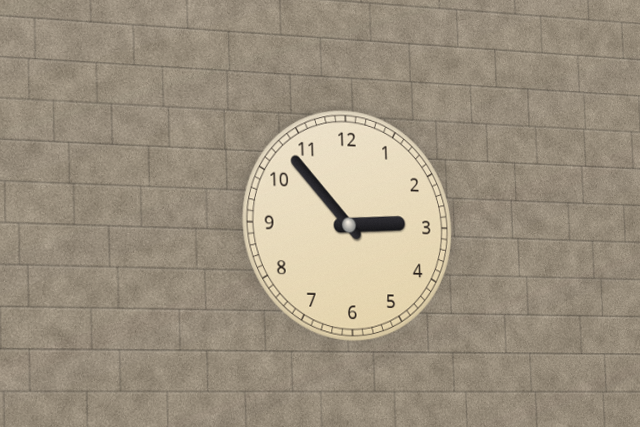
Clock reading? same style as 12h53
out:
2h53
